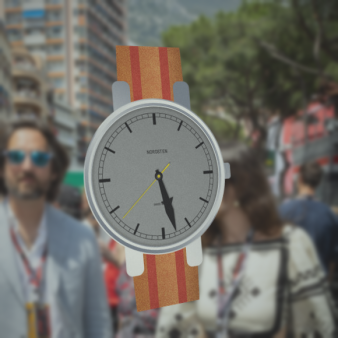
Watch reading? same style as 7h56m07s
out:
5h27m38s
